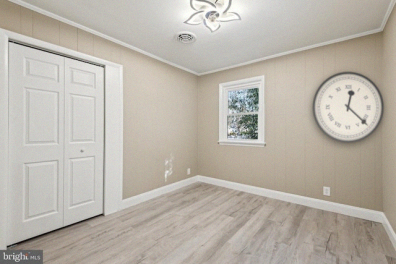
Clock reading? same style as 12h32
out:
12h22
